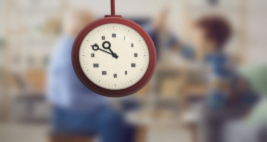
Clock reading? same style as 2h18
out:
10h49
